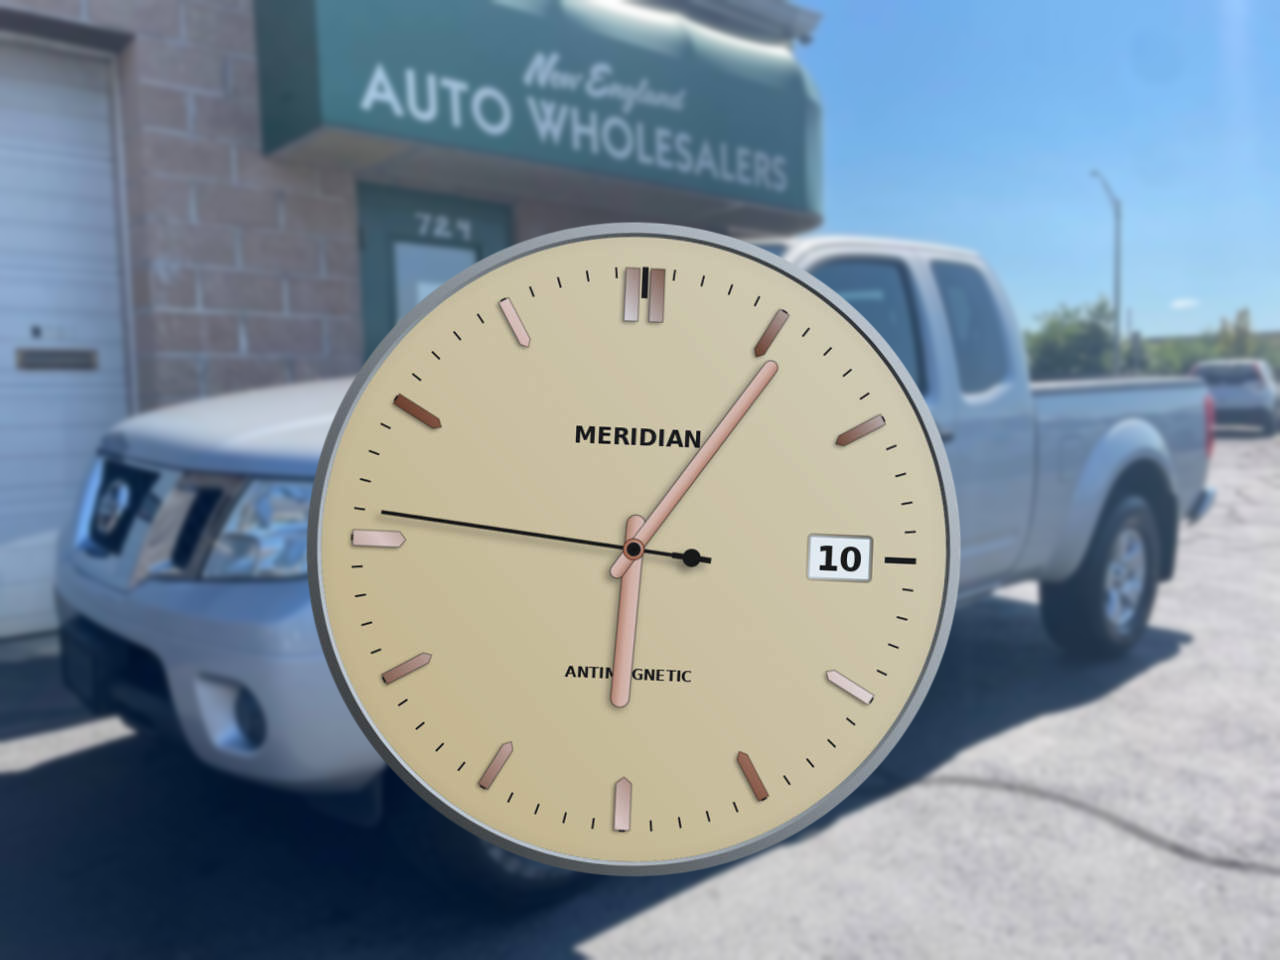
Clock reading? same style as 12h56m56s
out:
6h05m46s
